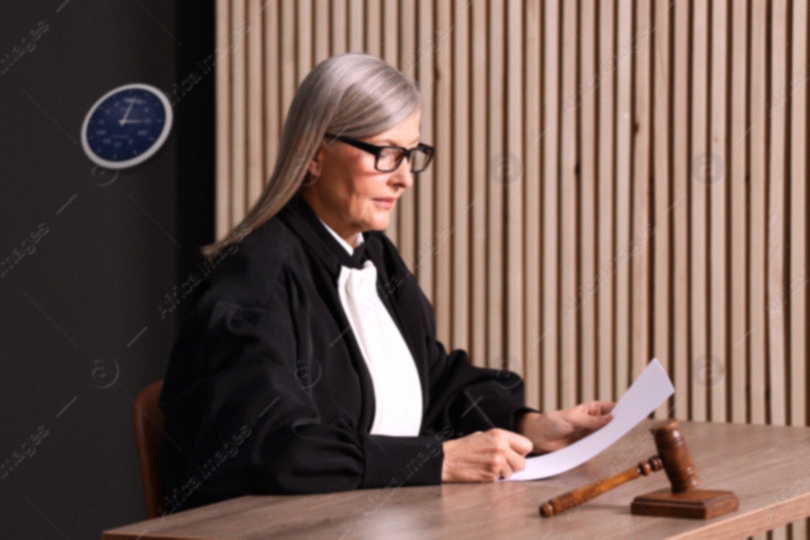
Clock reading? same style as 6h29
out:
3h02
